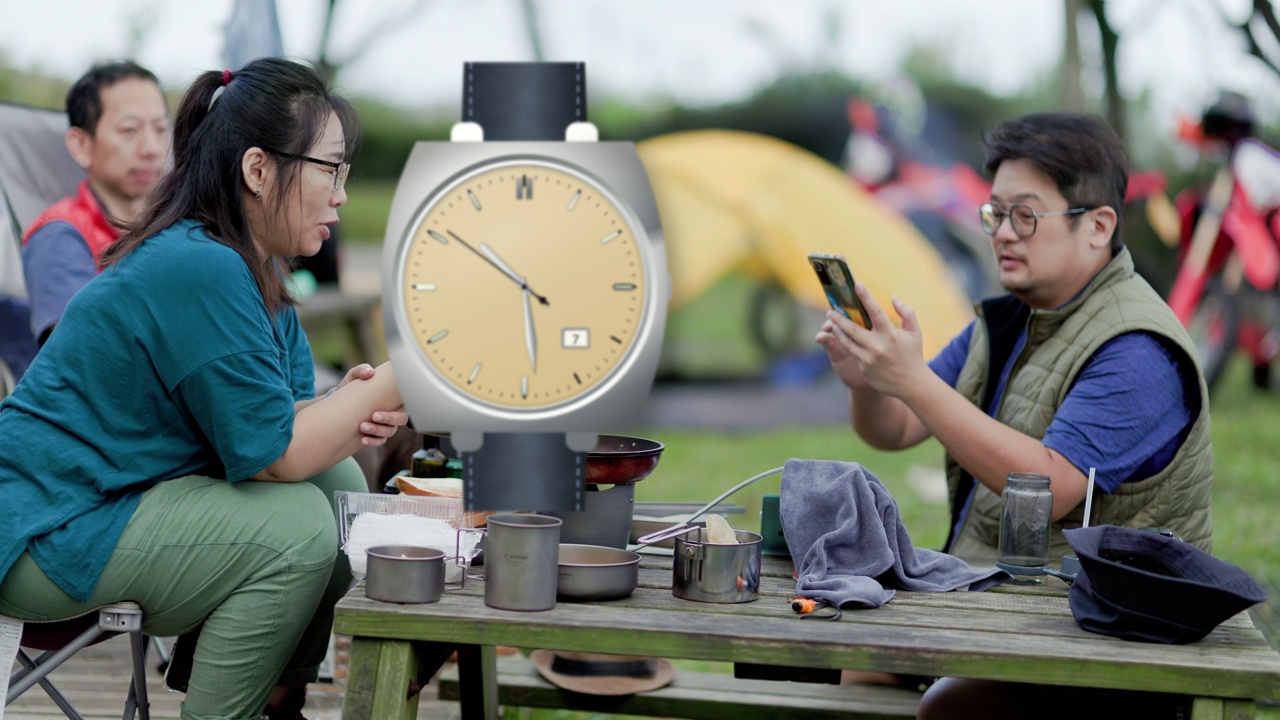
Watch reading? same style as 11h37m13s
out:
10h28m51s
